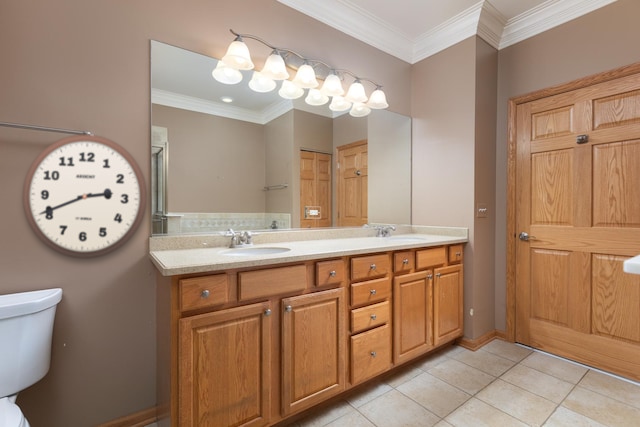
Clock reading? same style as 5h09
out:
2h41
